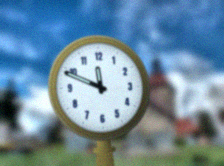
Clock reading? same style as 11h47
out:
11h49
